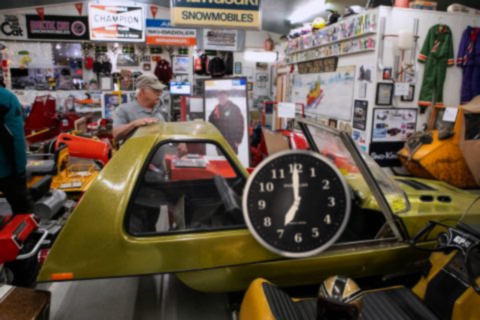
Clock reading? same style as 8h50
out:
7h00
